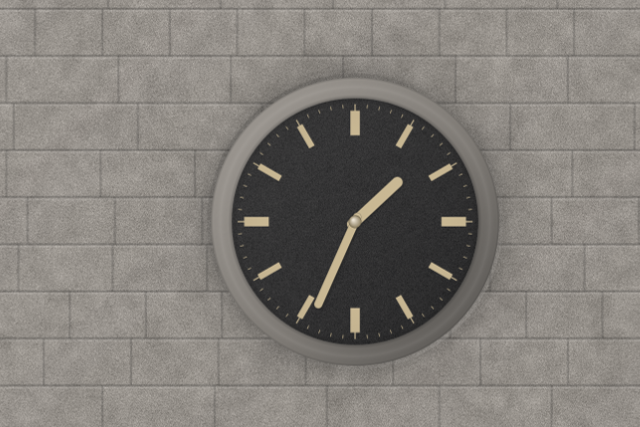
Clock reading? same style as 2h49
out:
1h34
